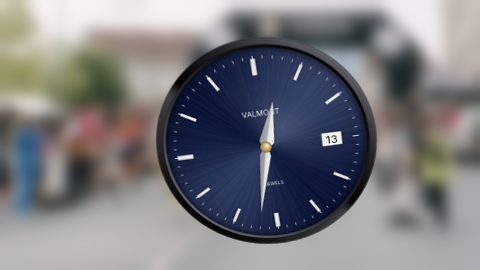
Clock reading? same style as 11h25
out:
12h32
